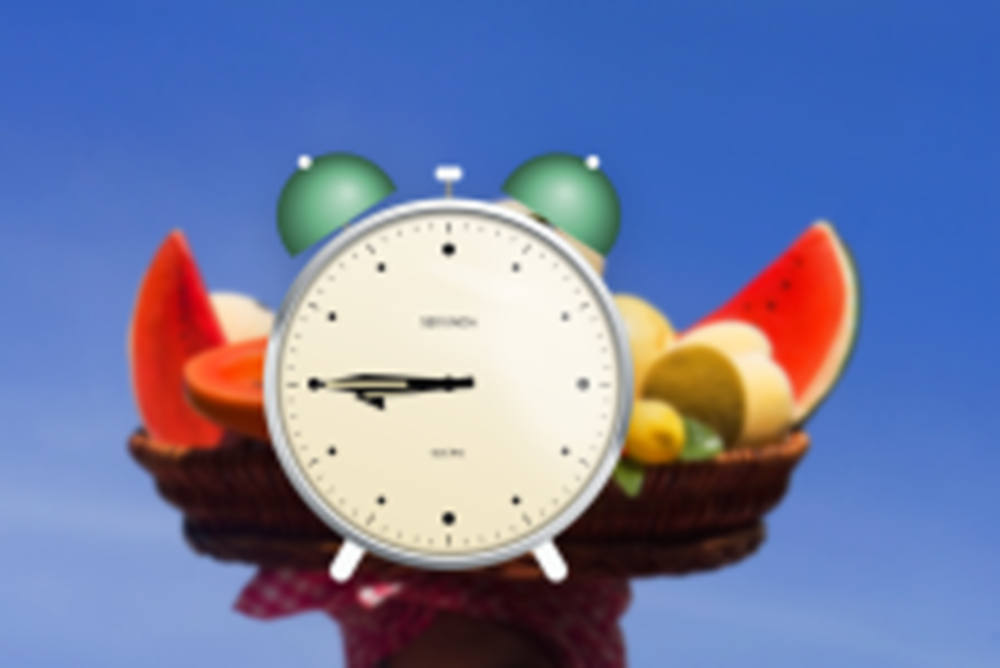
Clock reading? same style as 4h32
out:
8h45
